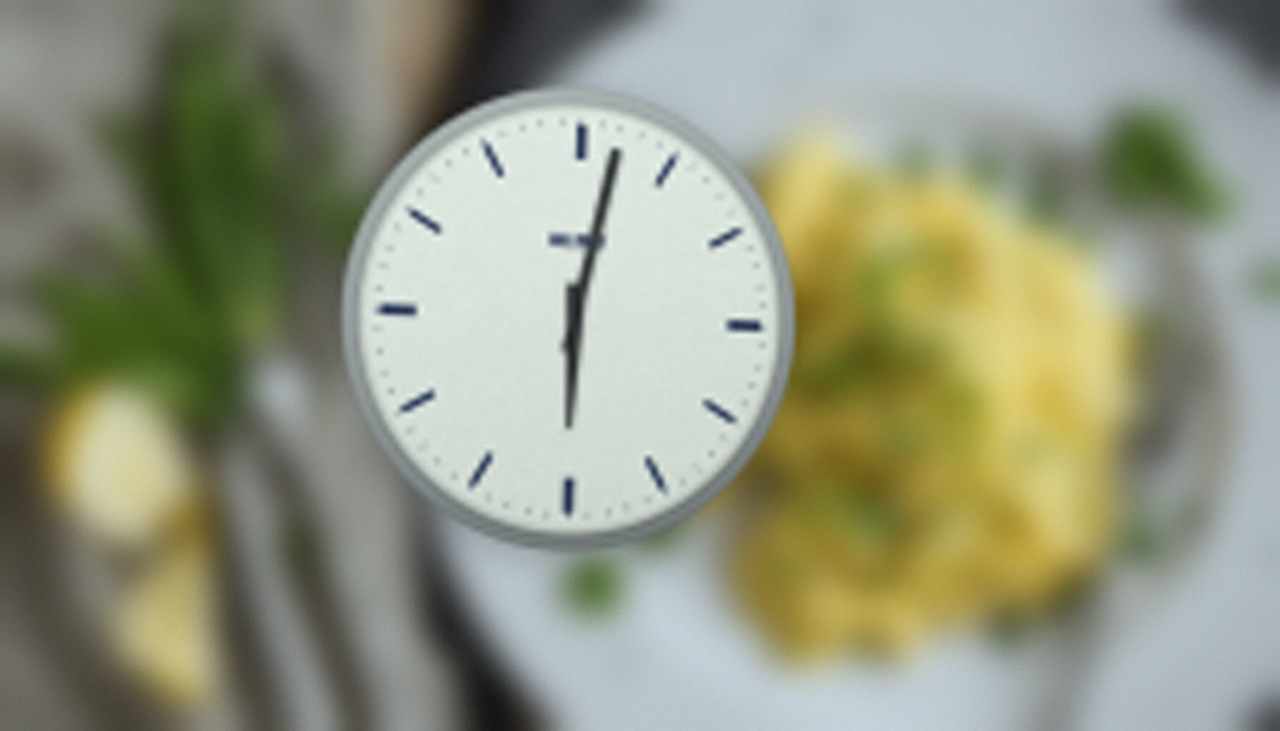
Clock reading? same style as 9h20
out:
6h02
